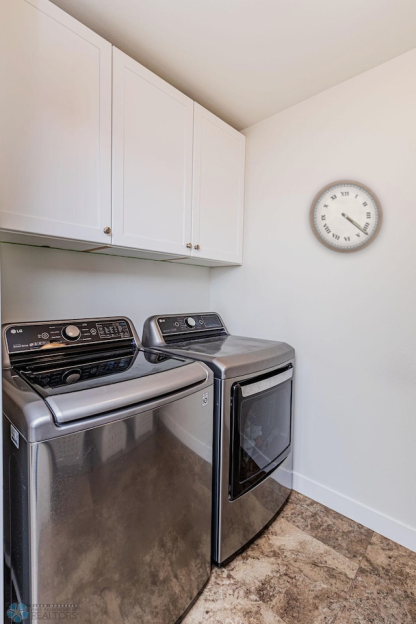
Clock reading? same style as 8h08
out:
4h22
